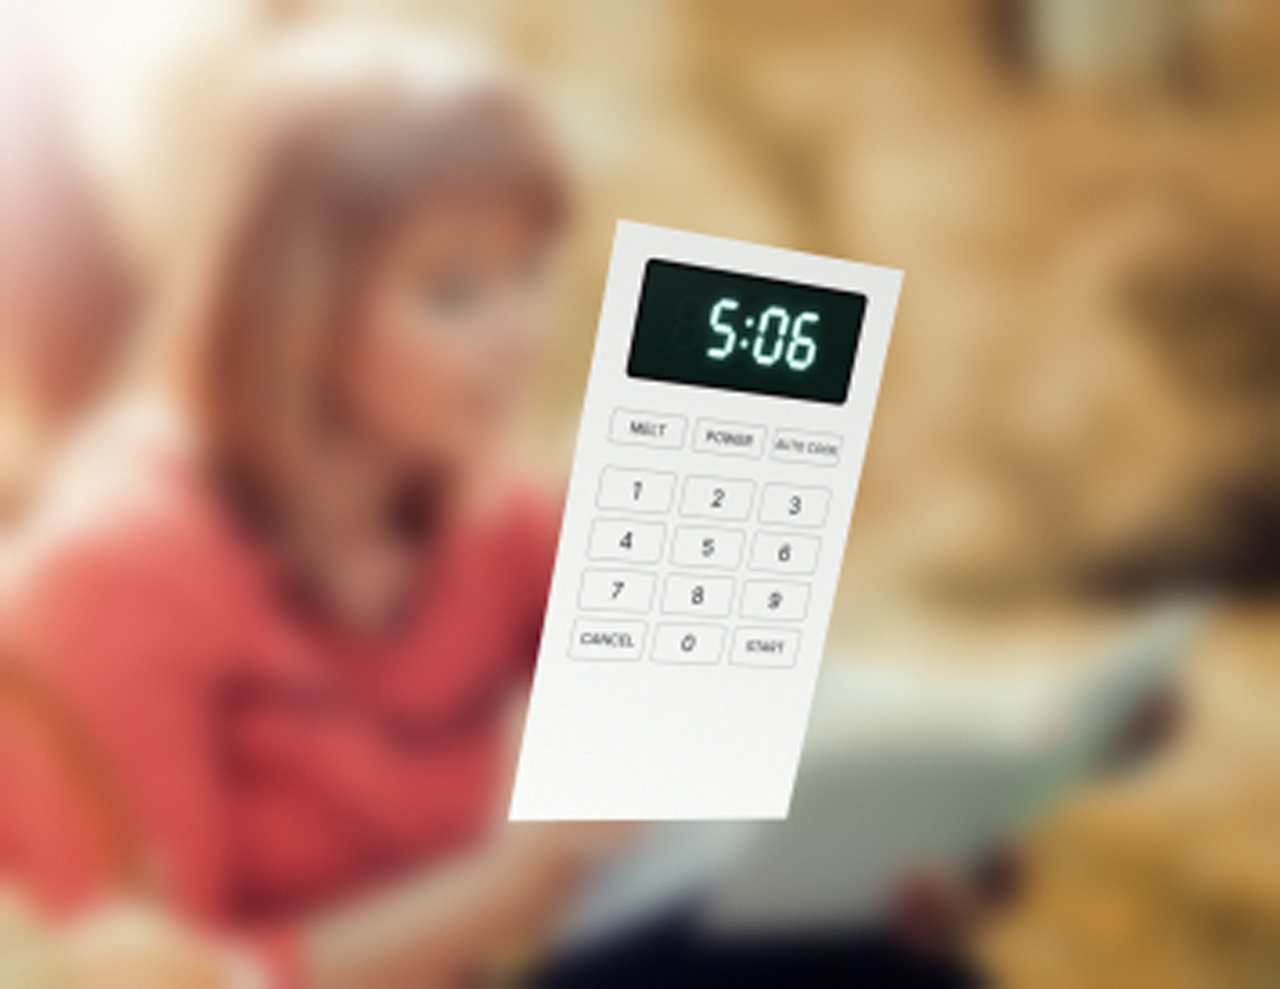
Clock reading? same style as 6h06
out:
5h06
